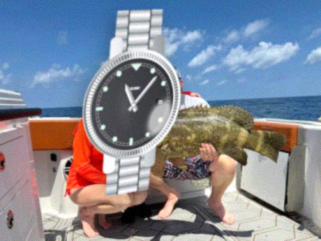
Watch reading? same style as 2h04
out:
11h07
